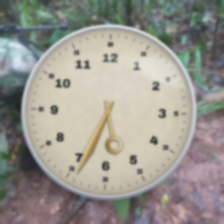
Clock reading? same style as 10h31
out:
5h34
